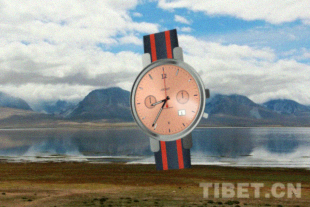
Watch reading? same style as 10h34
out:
8h36
